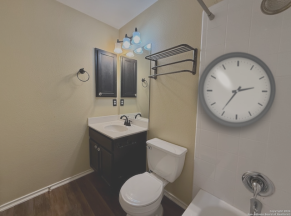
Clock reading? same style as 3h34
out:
2h36
